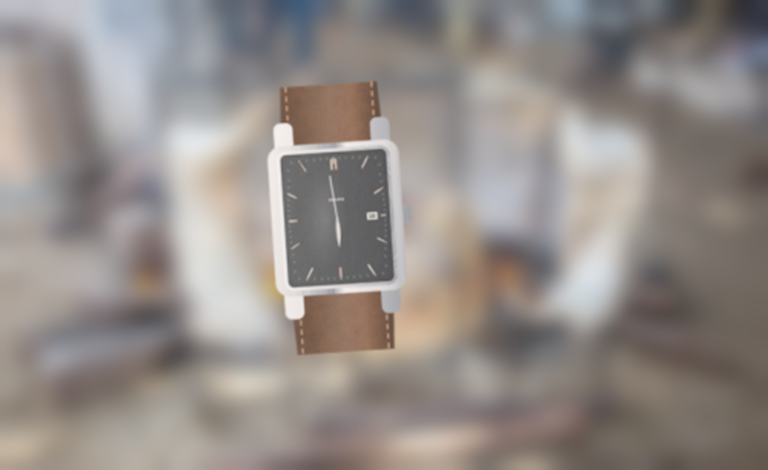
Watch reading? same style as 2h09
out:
5h59
